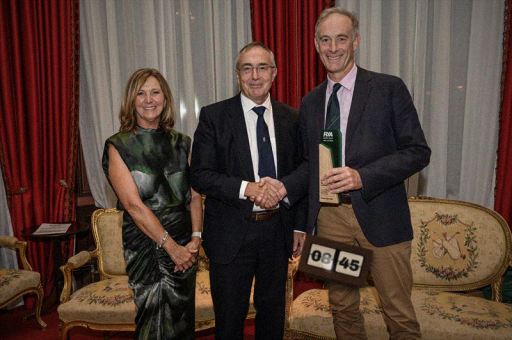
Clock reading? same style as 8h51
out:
8h45
